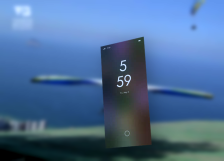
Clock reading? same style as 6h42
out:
5h59
